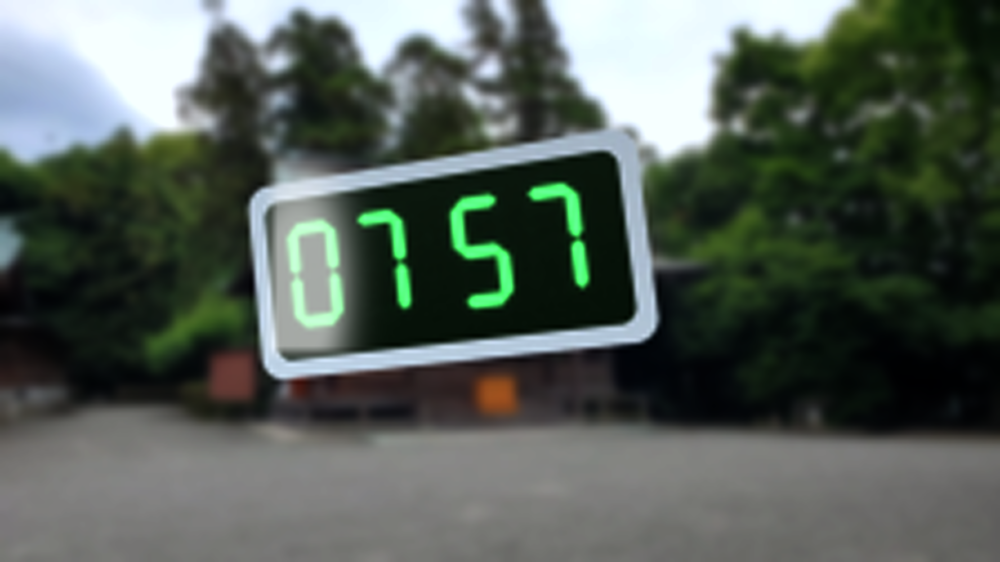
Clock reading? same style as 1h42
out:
7h57
